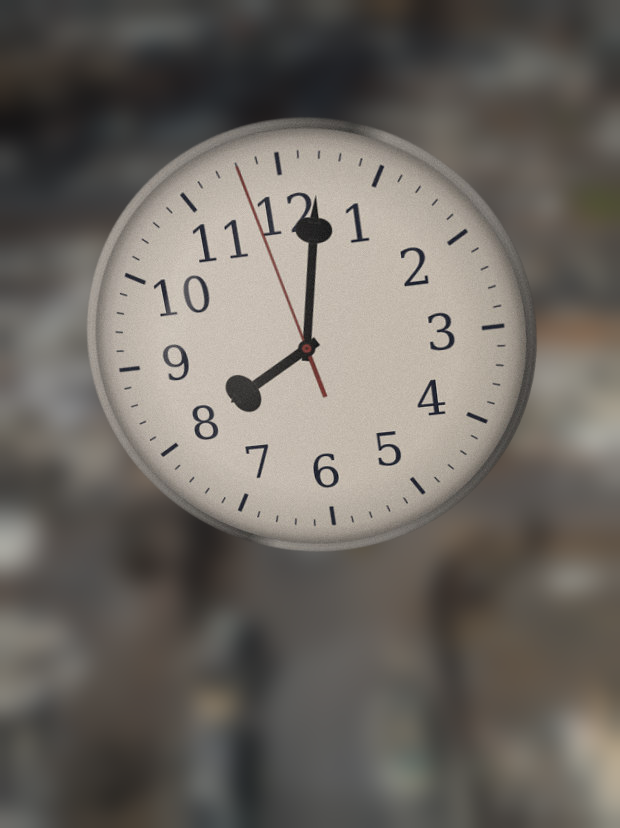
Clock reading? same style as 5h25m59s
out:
8h01m58s
